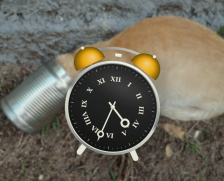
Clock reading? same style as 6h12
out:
4h33
